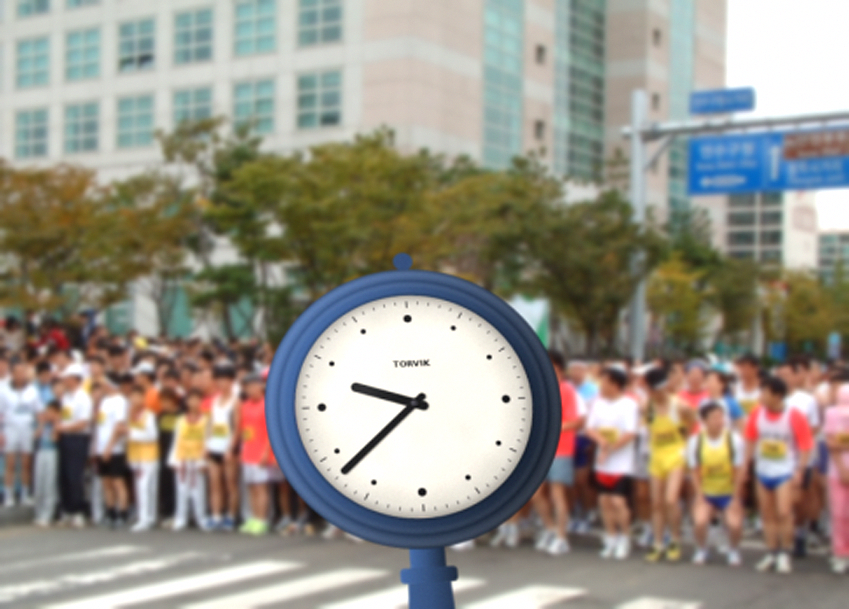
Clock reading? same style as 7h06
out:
9h38
